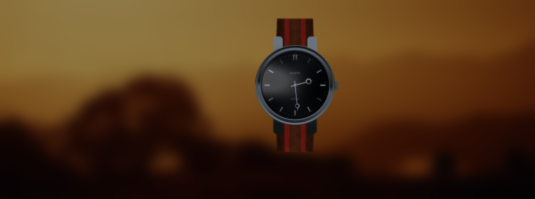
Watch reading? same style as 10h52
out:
2h29
